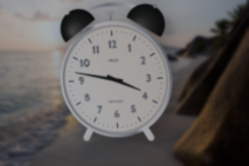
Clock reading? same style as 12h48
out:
3h47
